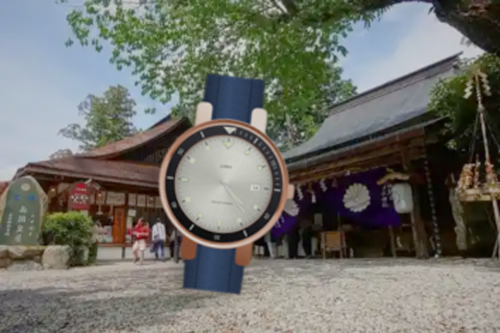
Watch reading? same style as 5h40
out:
4h23
